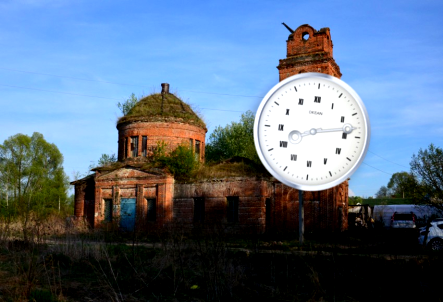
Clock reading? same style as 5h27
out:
8h13
